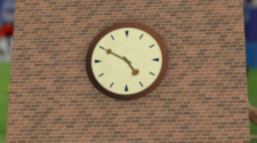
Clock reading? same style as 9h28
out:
4h50
